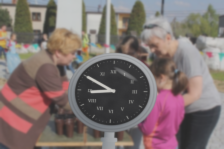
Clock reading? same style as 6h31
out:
8h50
